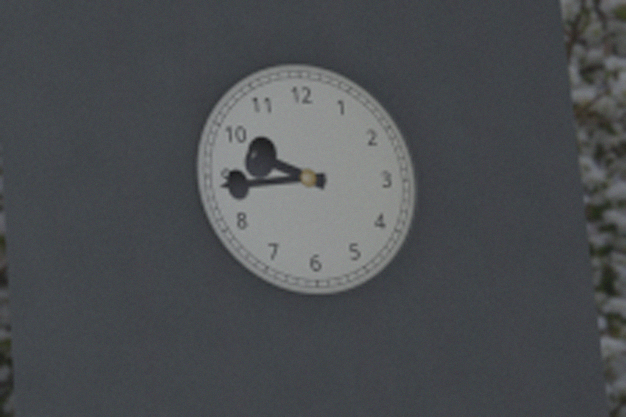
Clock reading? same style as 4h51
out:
9h44
